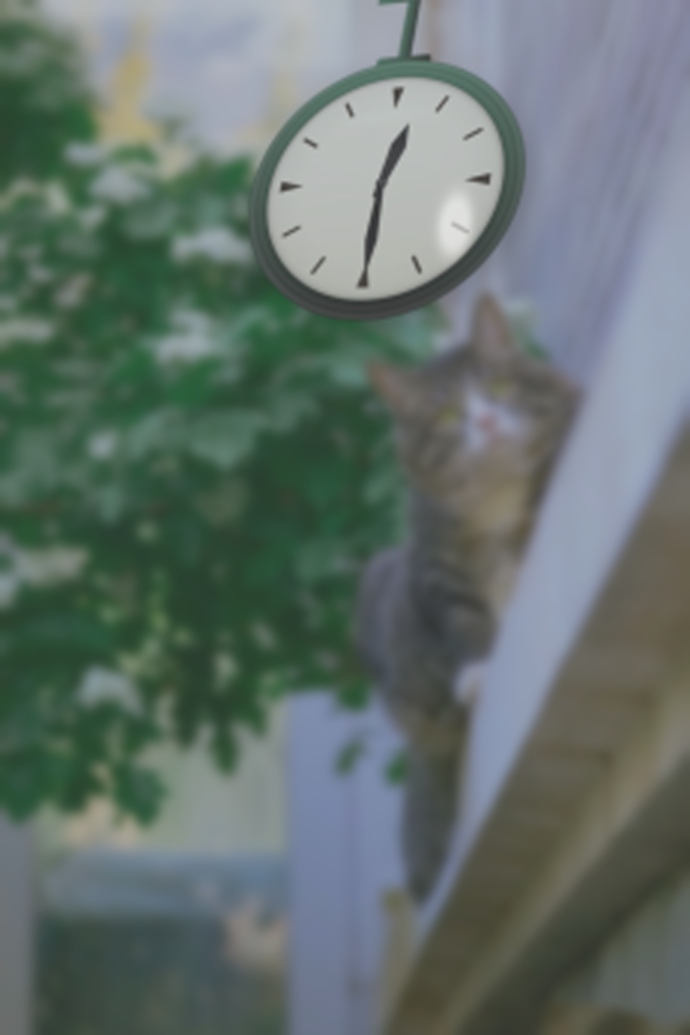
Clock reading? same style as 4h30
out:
12h30
